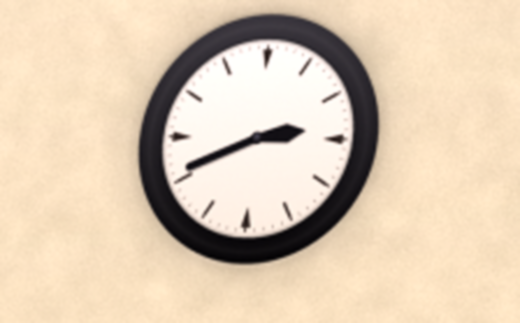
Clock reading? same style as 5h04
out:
2h41
